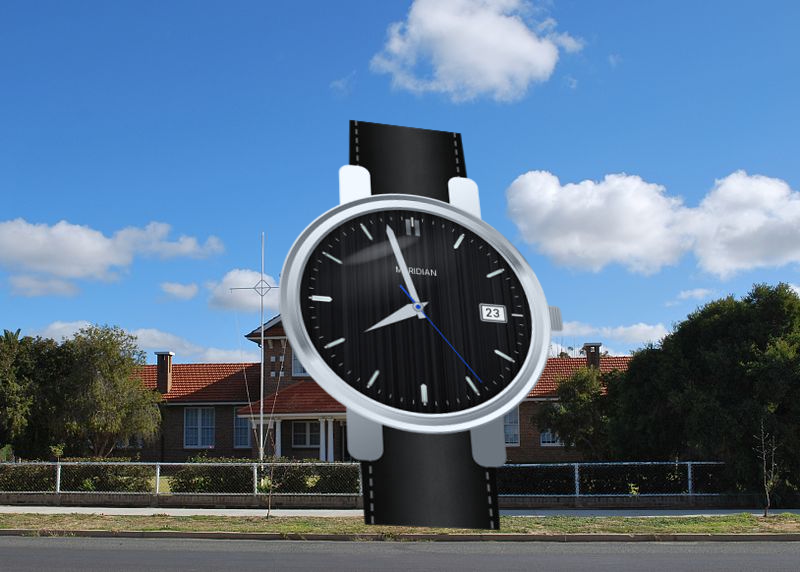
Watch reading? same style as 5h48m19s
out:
7h57m24s
